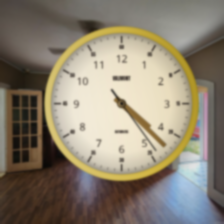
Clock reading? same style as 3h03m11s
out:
4h22m24s
